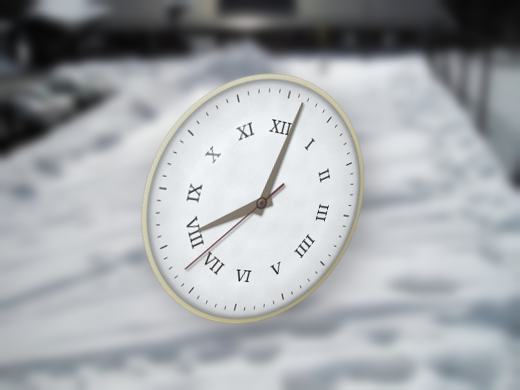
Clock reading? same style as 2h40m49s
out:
8h01m37s
